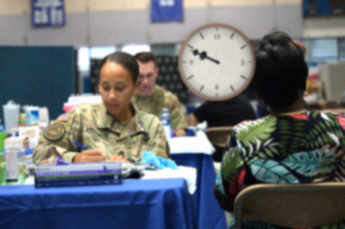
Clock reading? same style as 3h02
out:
9h49
